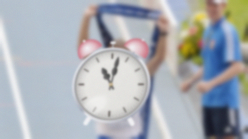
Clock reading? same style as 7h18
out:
11h02
